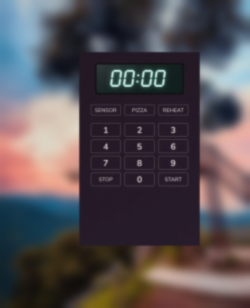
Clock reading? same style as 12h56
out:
0h00
